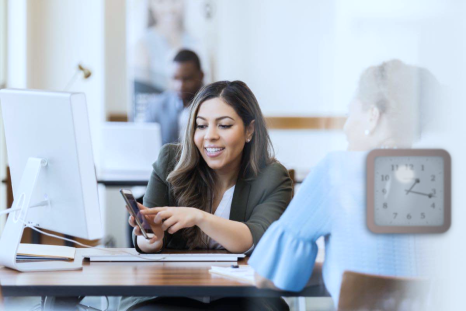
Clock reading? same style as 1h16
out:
1h17
